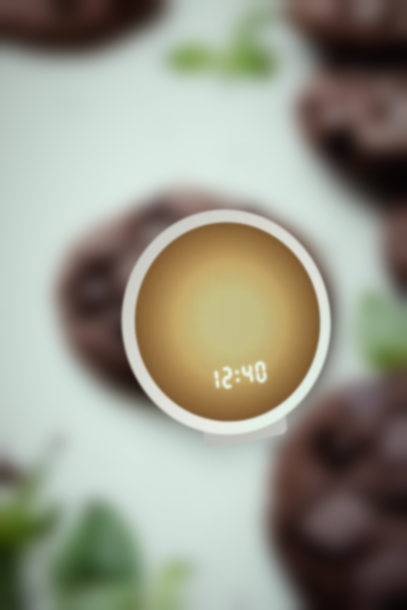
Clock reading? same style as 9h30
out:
12h40
